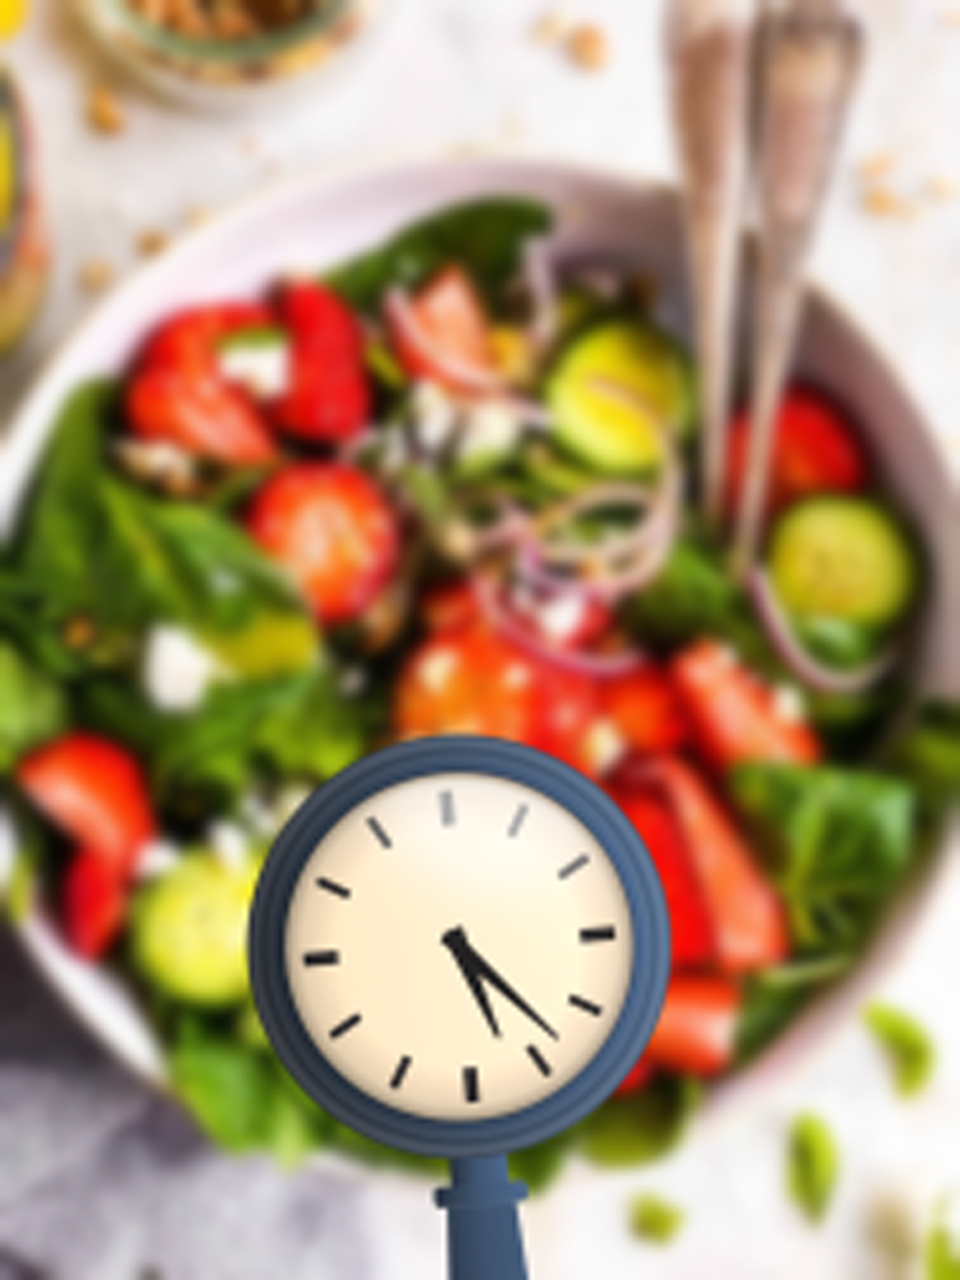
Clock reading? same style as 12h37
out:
5h23
